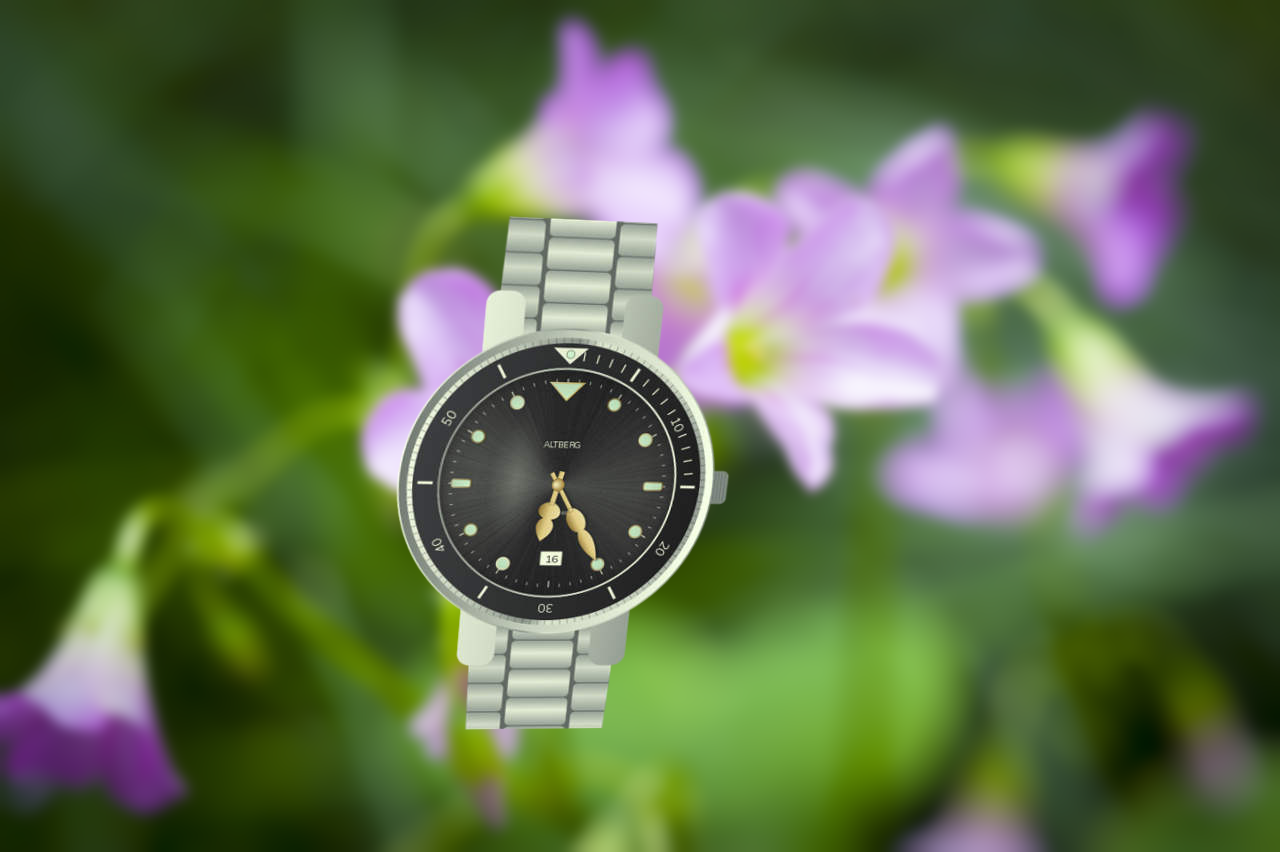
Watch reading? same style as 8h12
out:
6h25
